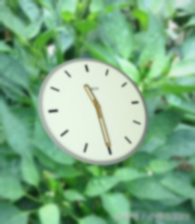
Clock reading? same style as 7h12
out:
11h30
